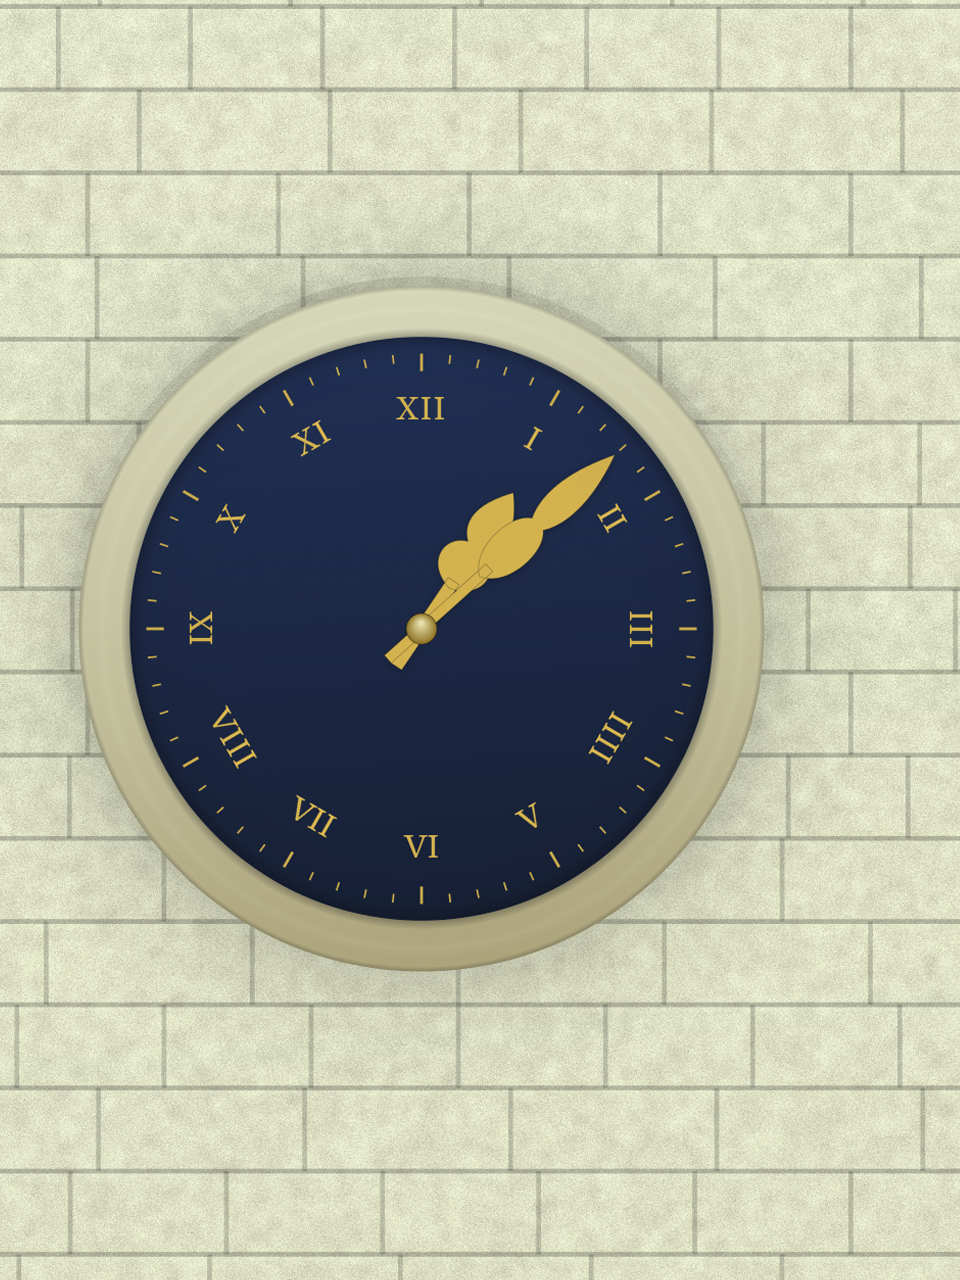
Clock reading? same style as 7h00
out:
1h08
